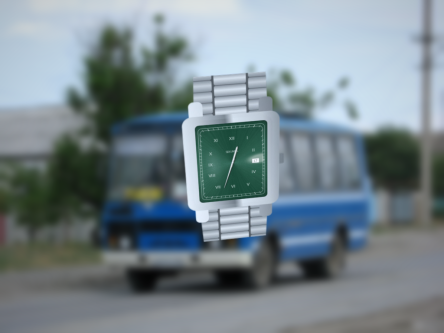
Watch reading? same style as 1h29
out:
12h33
